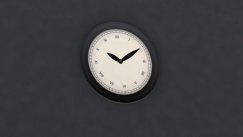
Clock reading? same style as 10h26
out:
10h10
